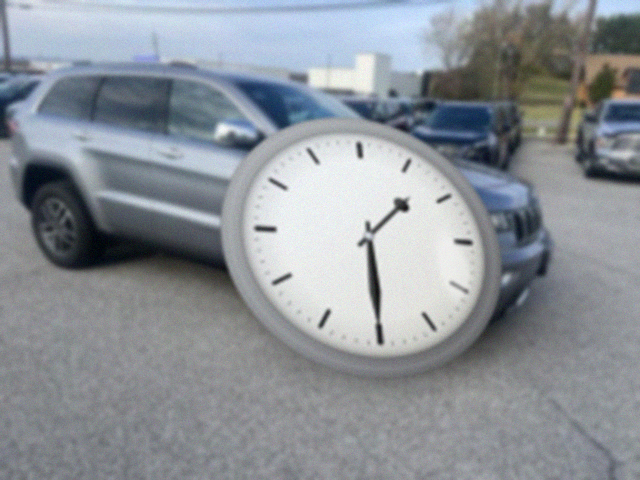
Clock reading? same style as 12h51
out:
1h30
